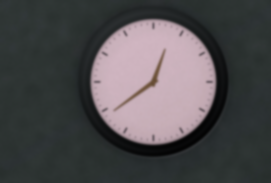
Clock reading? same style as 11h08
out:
12h39
